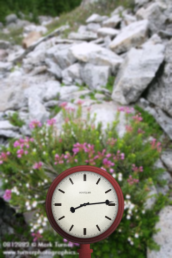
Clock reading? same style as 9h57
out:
8h14
